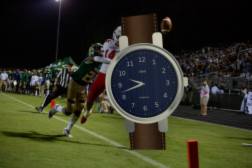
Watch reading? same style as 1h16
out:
9h42
